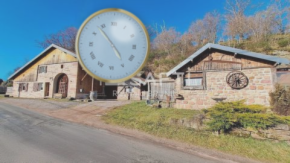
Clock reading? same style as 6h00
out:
4h53
